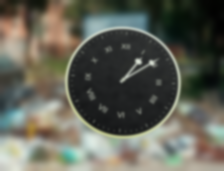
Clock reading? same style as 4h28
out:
1h09
